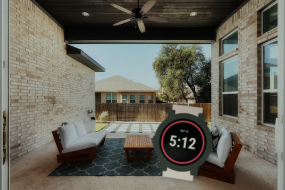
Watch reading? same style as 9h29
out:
5h12
